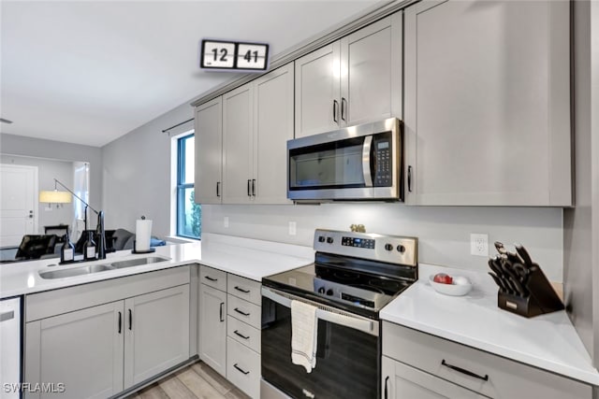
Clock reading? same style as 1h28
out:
12h41
